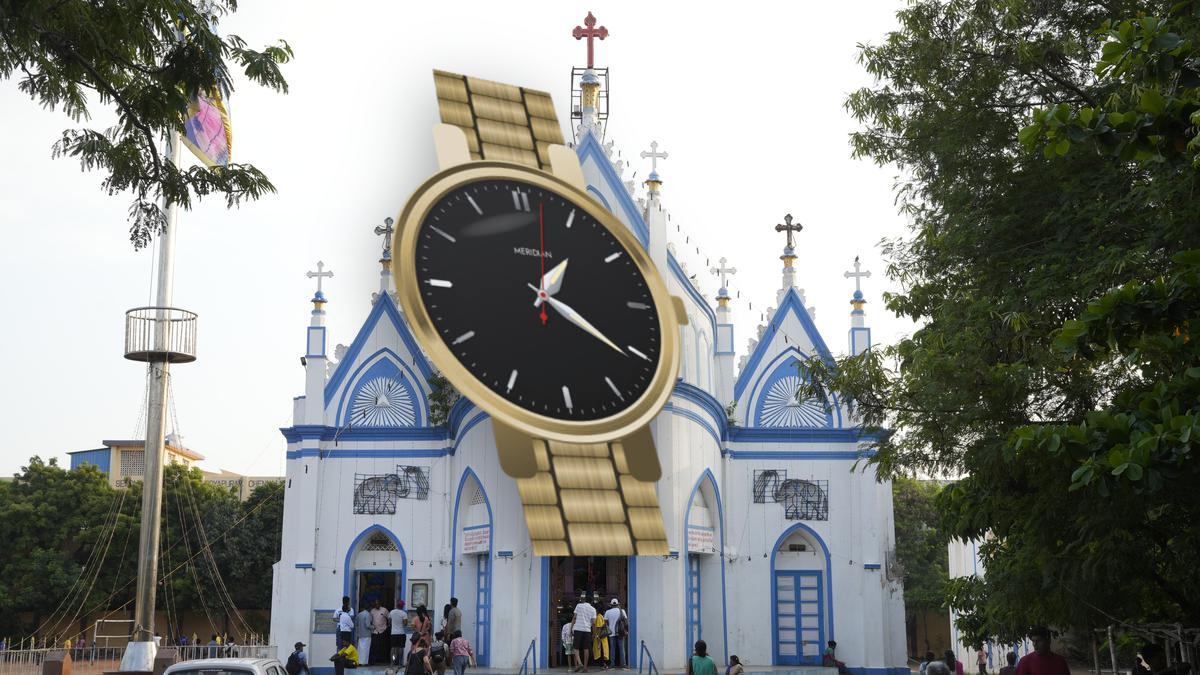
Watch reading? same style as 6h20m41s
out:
1h21m02s
